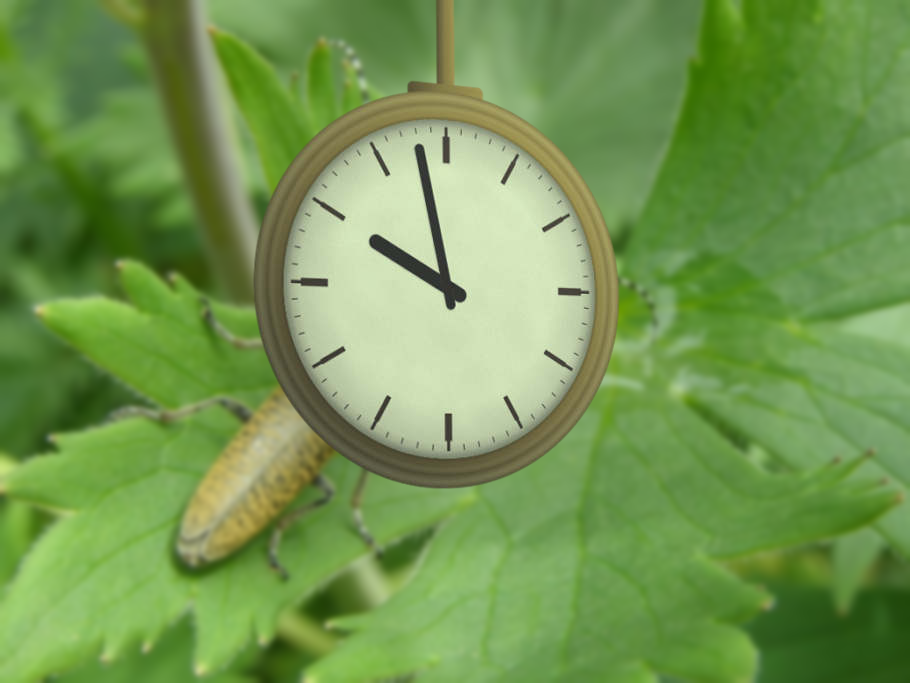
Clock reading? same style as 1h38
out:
9h58
